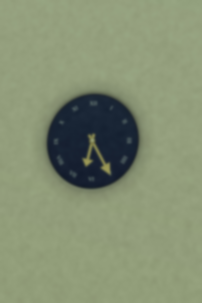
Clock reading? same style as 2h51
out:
6h25
